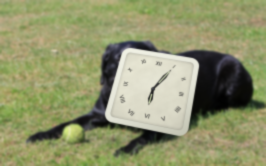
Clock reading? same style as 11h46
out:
6h05
